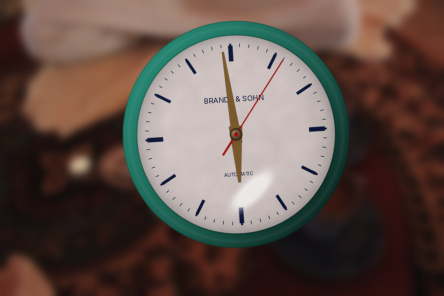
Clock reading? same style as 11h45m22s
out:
5h59m06s
